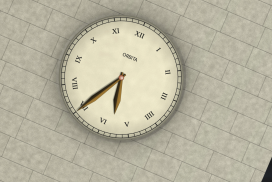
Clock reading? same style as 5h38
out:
5h35
